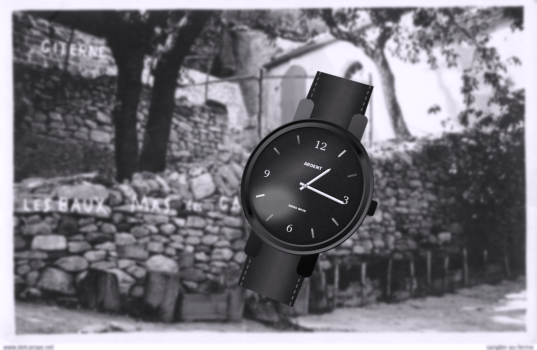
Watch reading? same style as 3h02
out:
1h16
